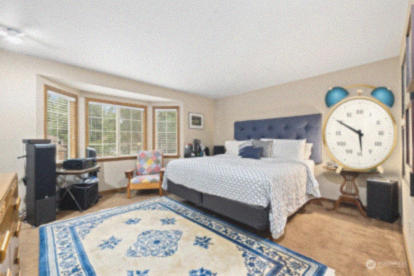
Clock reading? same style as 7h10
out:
5h50
